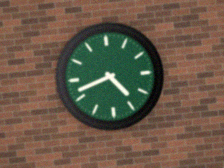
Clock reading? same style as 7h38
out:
4h42
